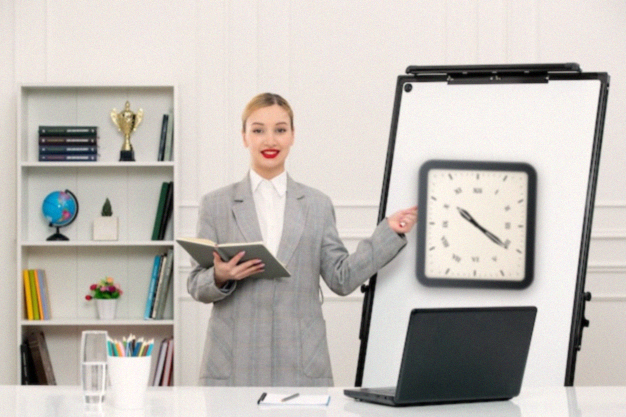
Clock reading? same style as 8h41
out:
10h21
